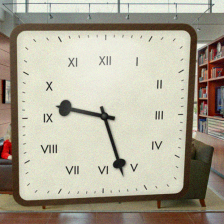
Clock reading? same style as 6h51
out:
9h27
